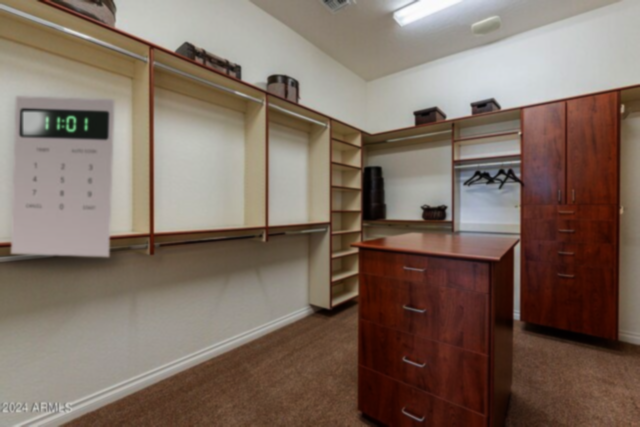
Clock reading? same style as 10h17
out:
11h01
